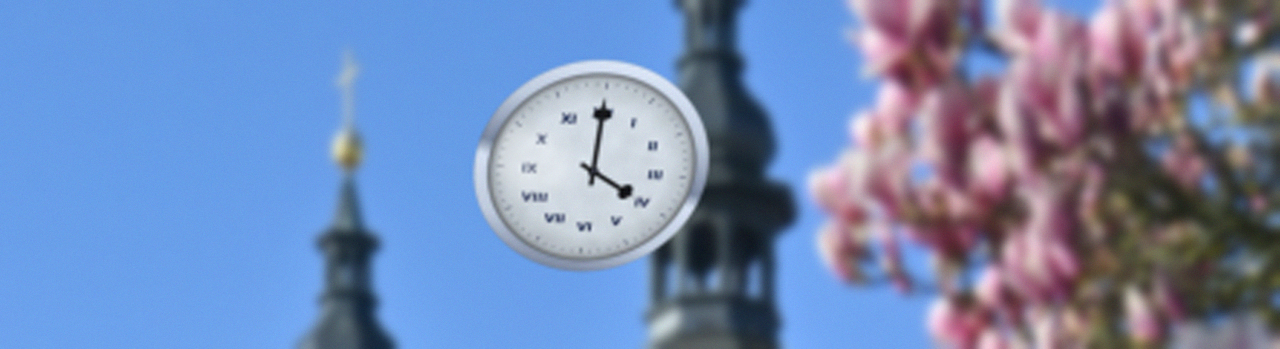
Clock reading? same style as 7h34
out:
4h00
